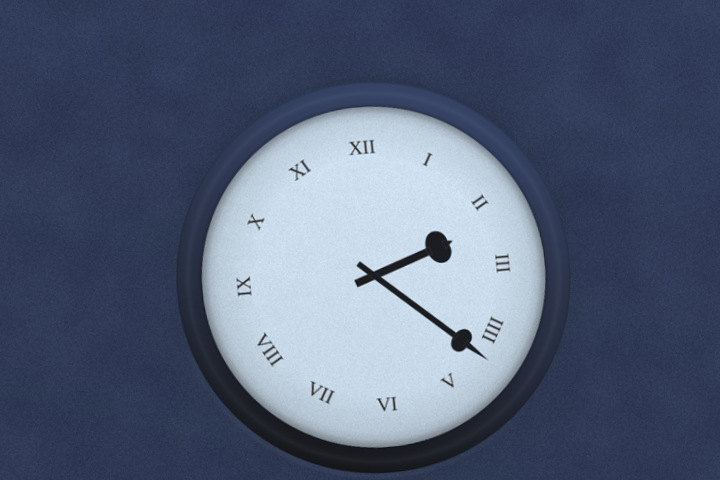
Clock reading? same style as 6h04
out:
2h22
